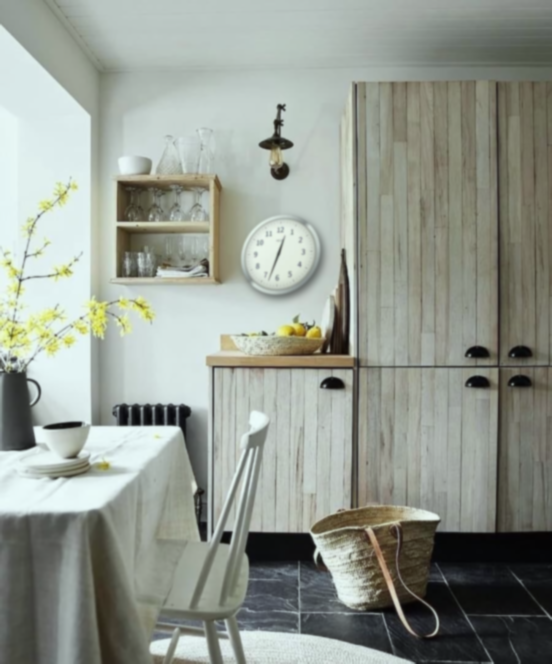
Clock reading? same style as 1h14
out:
12h33
